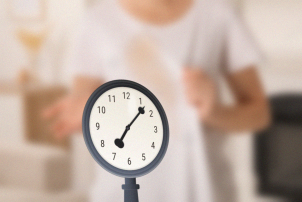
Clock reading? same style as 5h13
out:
7h07
